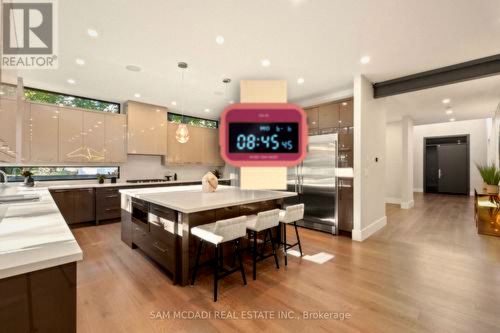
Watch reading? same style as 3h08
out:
8h45
